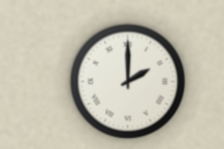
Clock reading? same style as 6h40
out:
2h00
